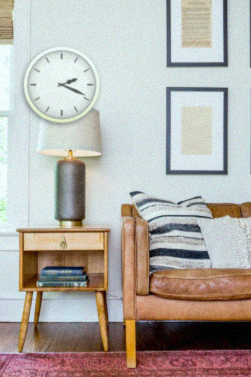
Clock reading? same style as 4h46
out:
2h19
